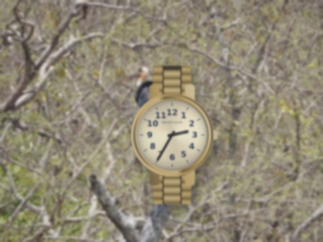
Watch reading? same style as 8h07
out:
2h35
